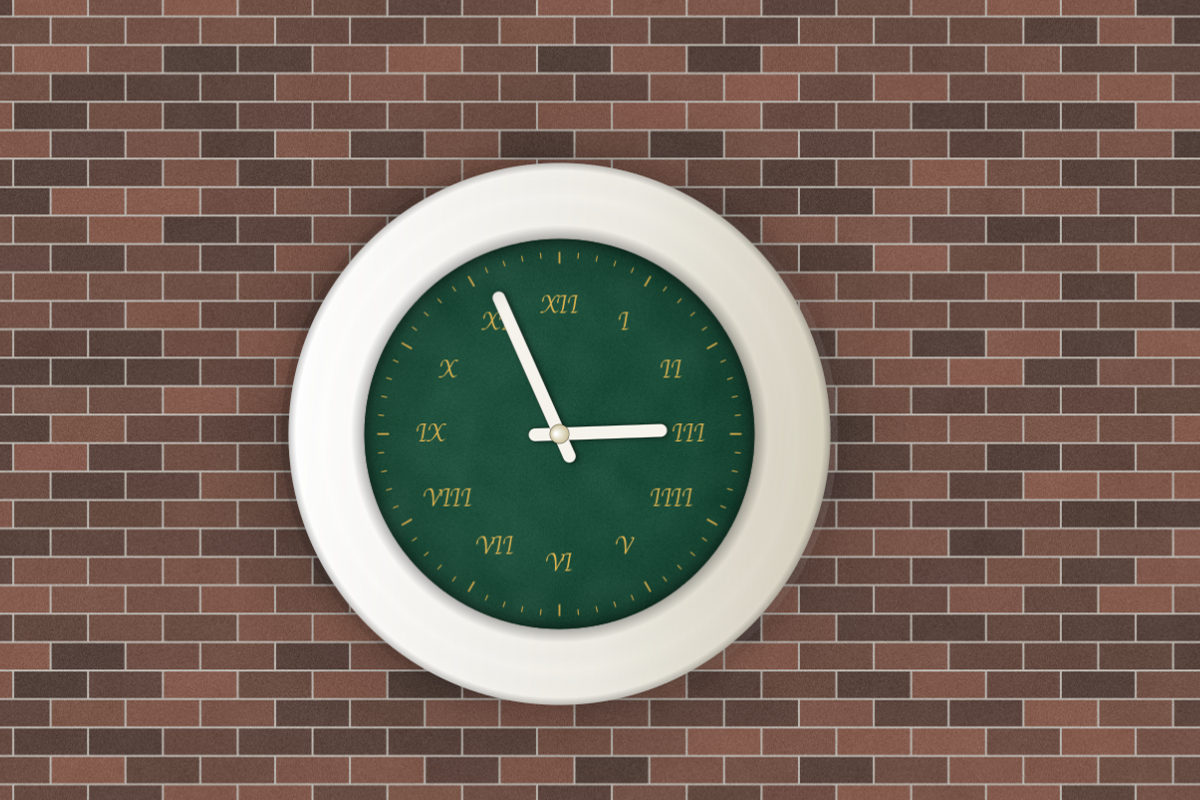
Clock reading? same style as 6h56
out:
2h56
